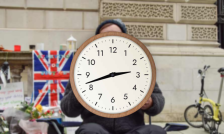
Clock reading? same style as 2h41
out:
2h42
